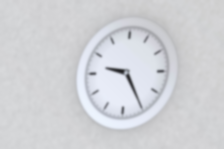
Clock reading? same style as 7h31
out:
9h25
